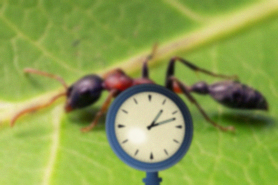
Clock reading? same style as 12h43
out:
1h12
